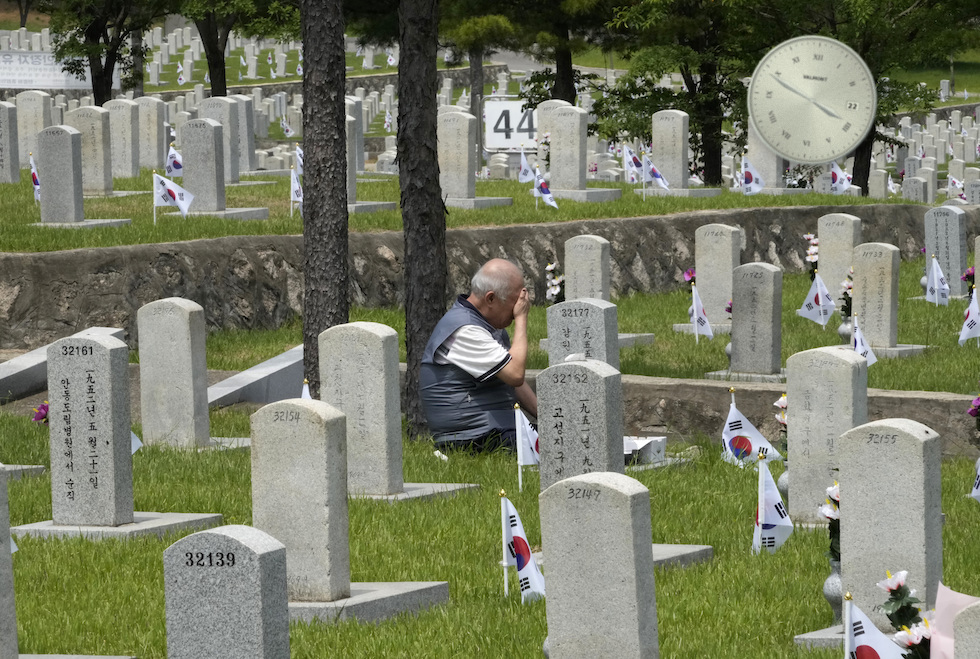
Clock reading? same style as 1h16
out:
3h49
